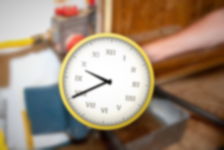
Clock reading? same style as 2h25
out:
9h40
